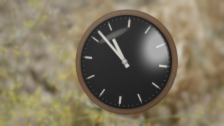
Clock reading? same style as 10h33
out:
10h52
